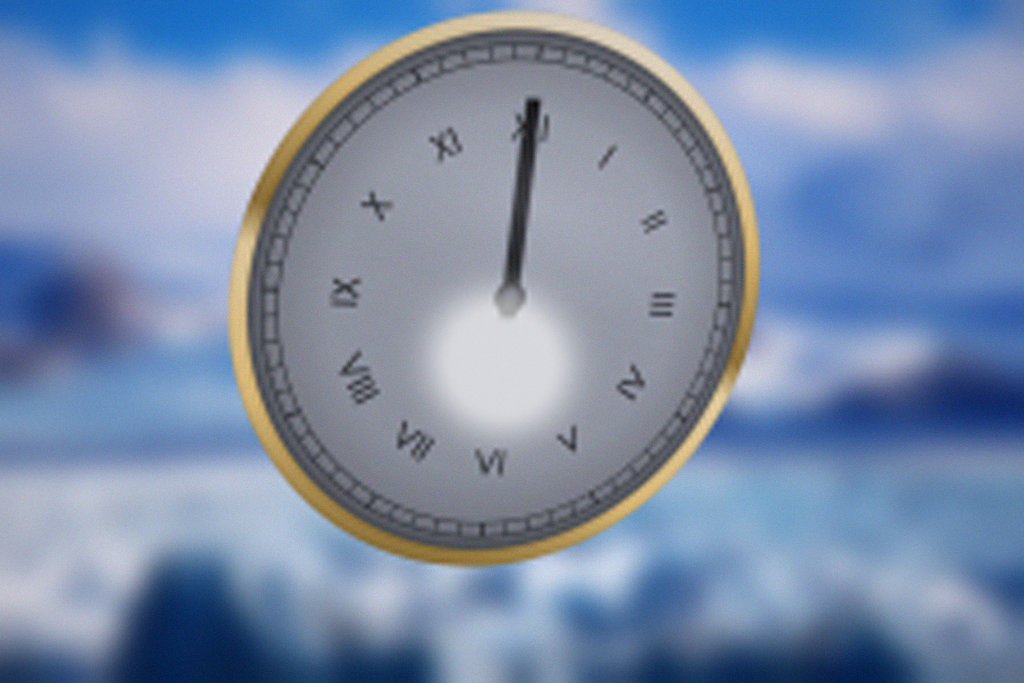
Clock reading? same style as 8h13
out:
12h00
